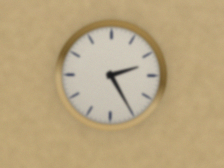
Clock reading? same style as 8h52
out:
2h25
